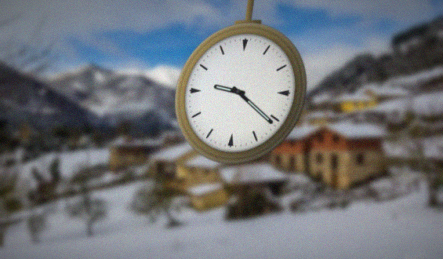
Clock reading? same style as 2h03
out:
9h21
